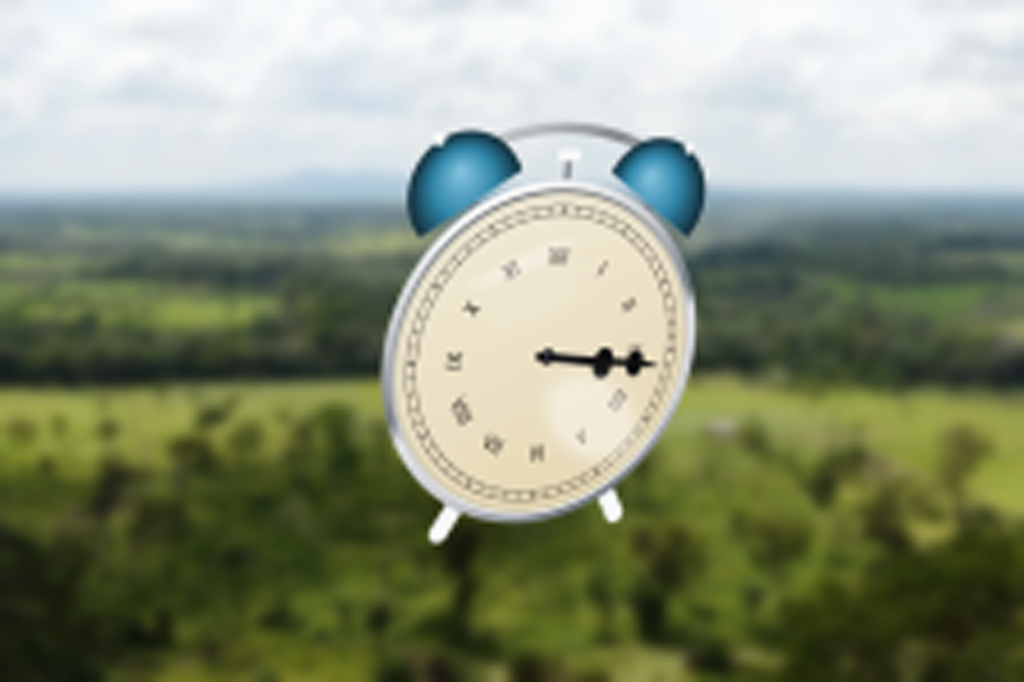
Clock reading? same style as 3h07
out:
3h16
